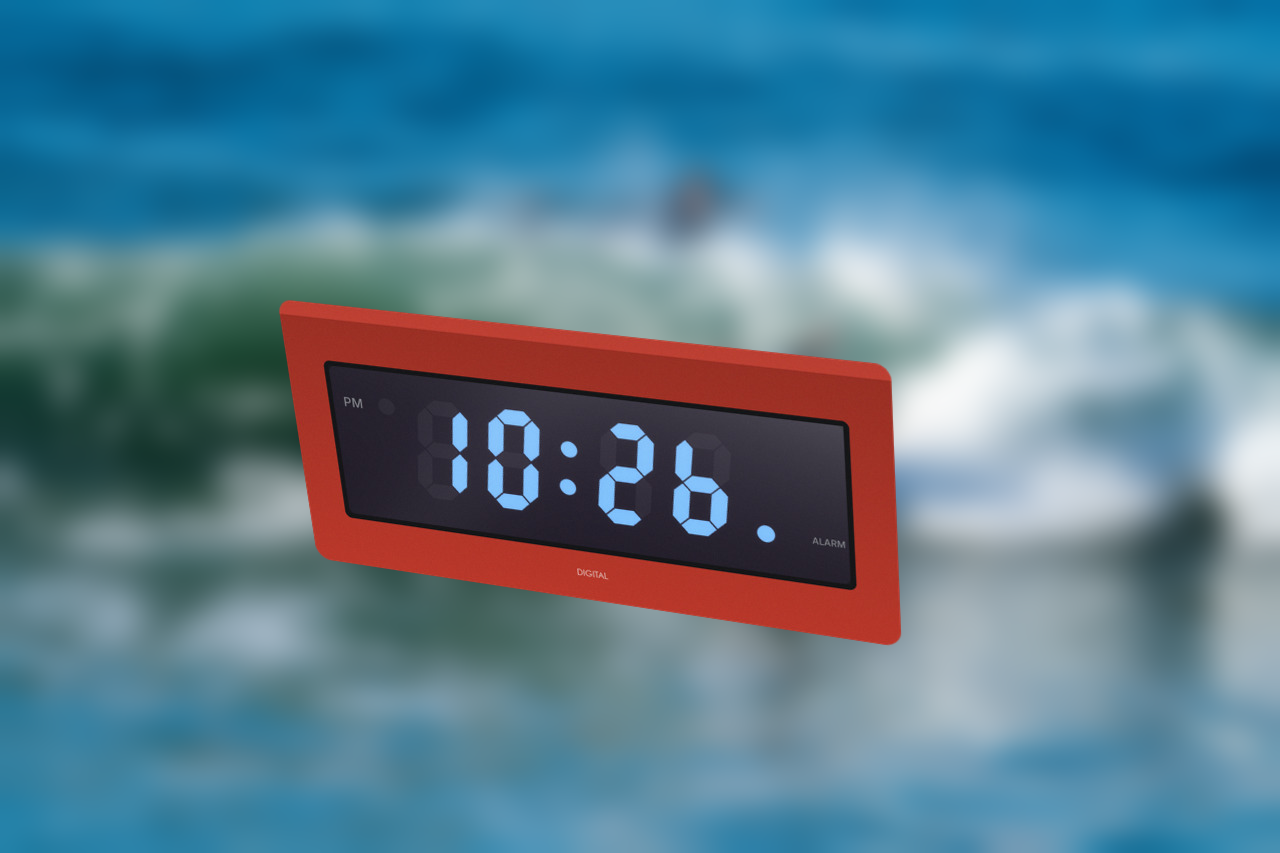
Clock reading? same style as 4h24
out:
10h26
